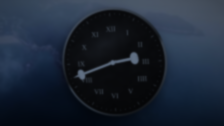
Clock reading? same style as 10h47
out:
2h42
